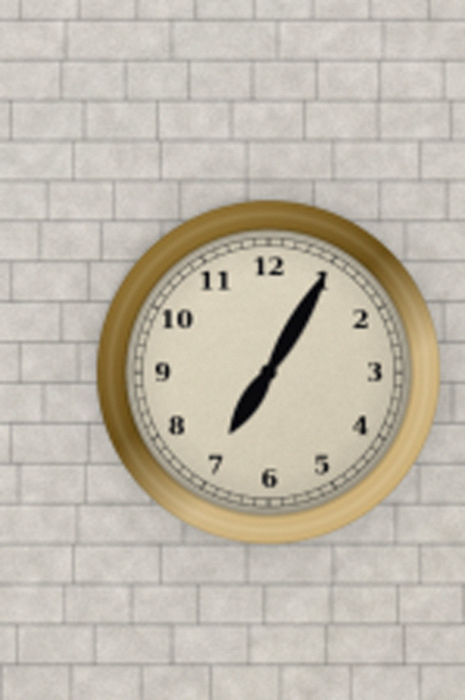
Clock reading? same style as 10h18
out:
7h05
